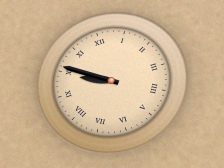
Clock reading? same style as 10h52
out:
9h51
